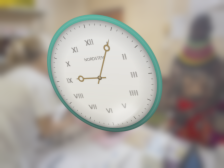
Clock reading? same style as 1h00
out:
9h05
